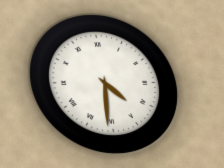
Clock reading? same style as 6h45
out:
4h31
